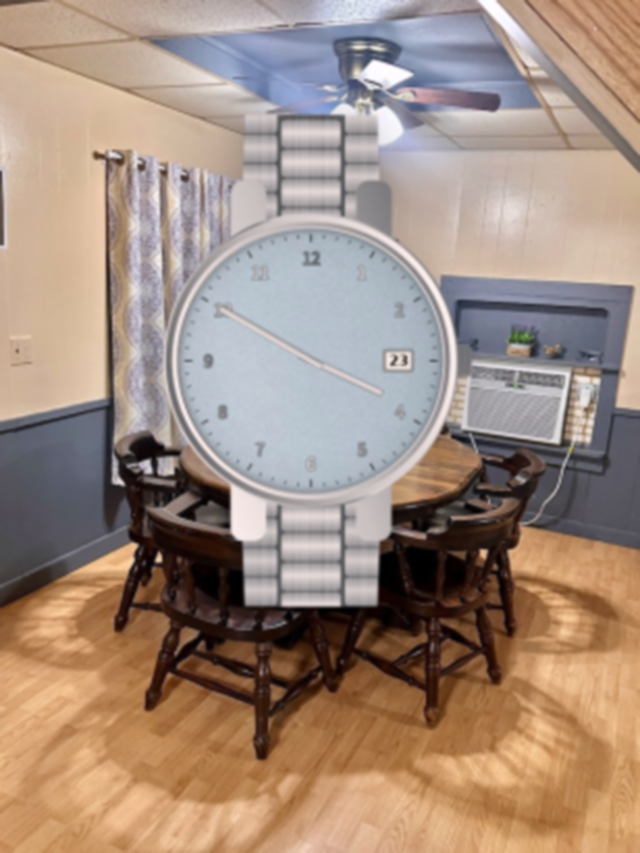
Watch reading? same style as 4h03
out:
3h50
